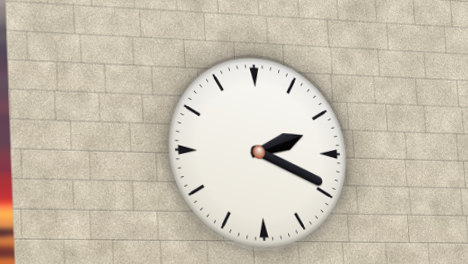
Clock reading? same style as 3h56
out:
2h19
